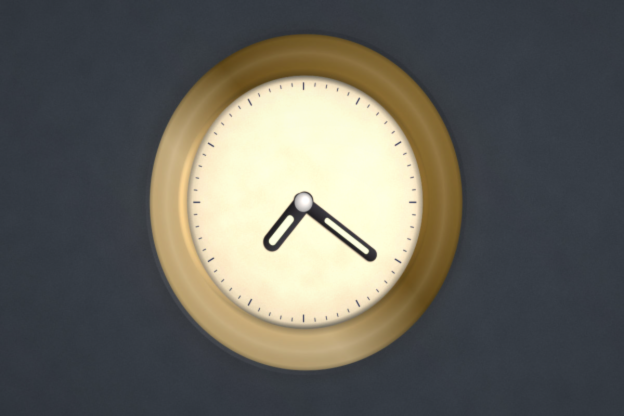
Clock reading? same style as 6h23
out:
7h21
